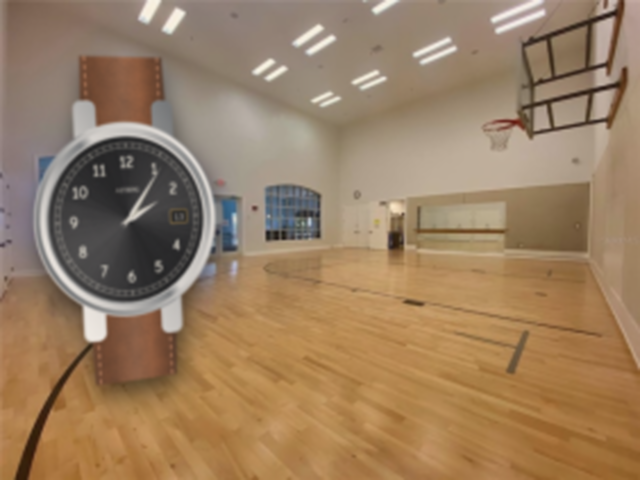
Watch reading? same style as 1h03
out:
2h06
